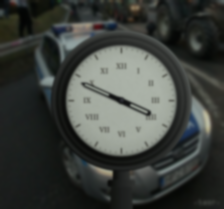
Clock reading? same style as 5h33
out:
3h49
